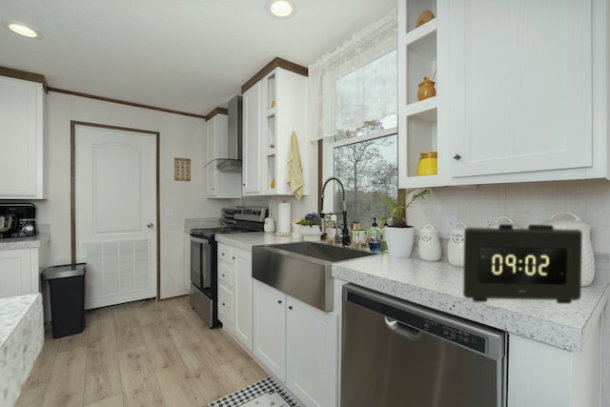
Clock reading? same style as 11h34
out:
9h02
